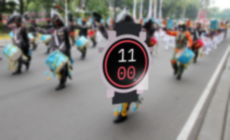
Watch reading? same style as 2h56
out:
11h00
